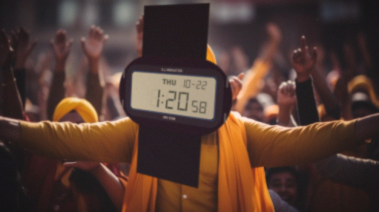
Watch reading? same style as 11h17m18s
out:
1h20m58s
